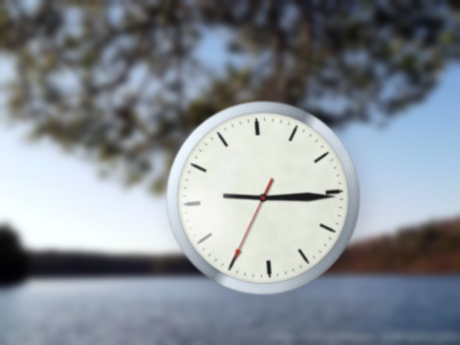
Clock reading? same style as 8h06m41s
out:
9h15m35s
